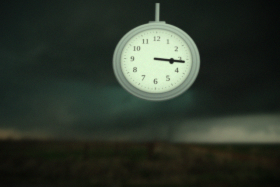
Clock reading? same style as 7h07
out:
3h16
